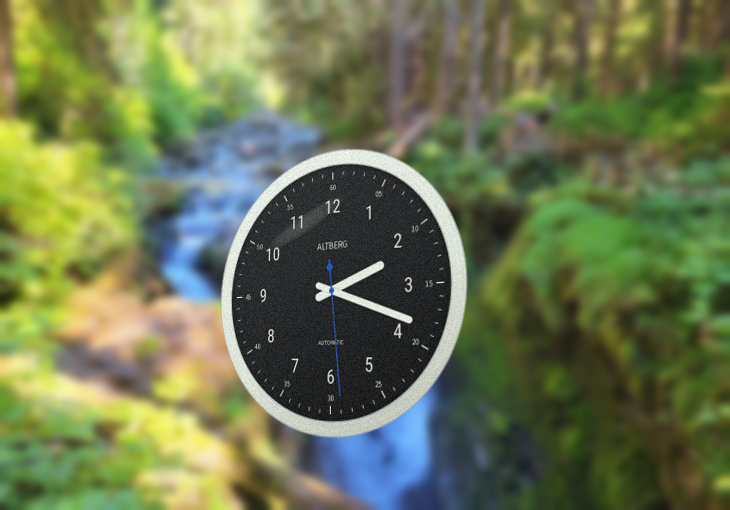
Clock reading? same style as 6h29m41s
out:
2h18m29s
